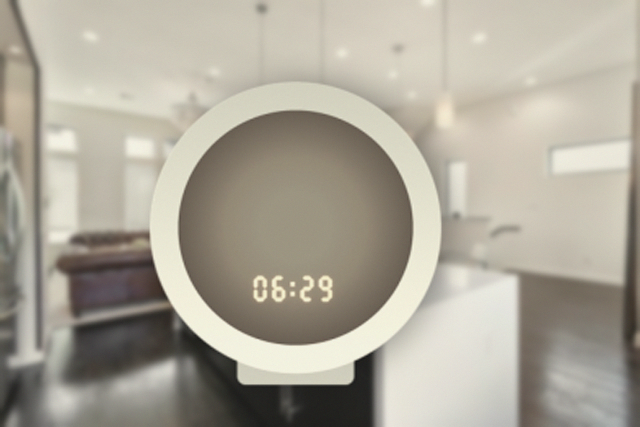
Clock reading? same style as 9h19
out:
6h29
